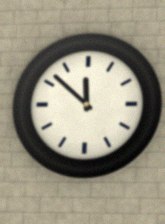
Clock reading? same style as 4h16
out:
11h52
